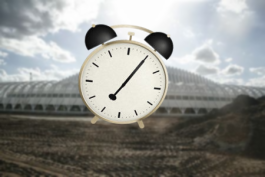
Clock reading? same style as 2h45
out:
7h05
